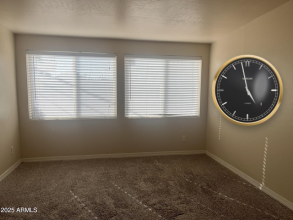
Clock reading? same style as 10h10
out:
4h58
